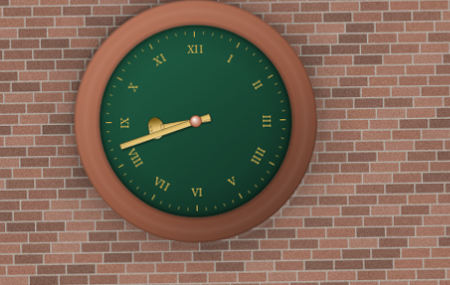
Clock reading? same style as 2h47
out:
8h42
